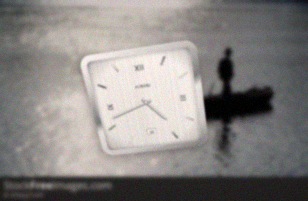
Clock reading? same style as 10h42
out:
4h42
